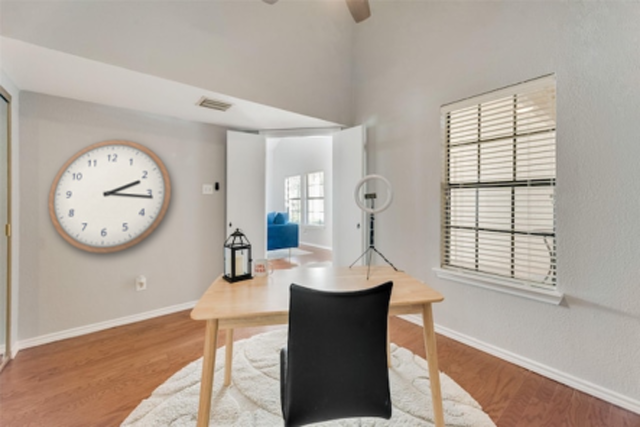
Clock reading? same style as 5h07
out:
2h16
